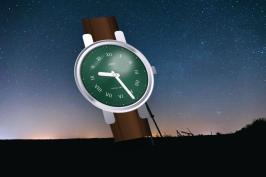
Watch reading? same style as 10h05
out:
9h26
